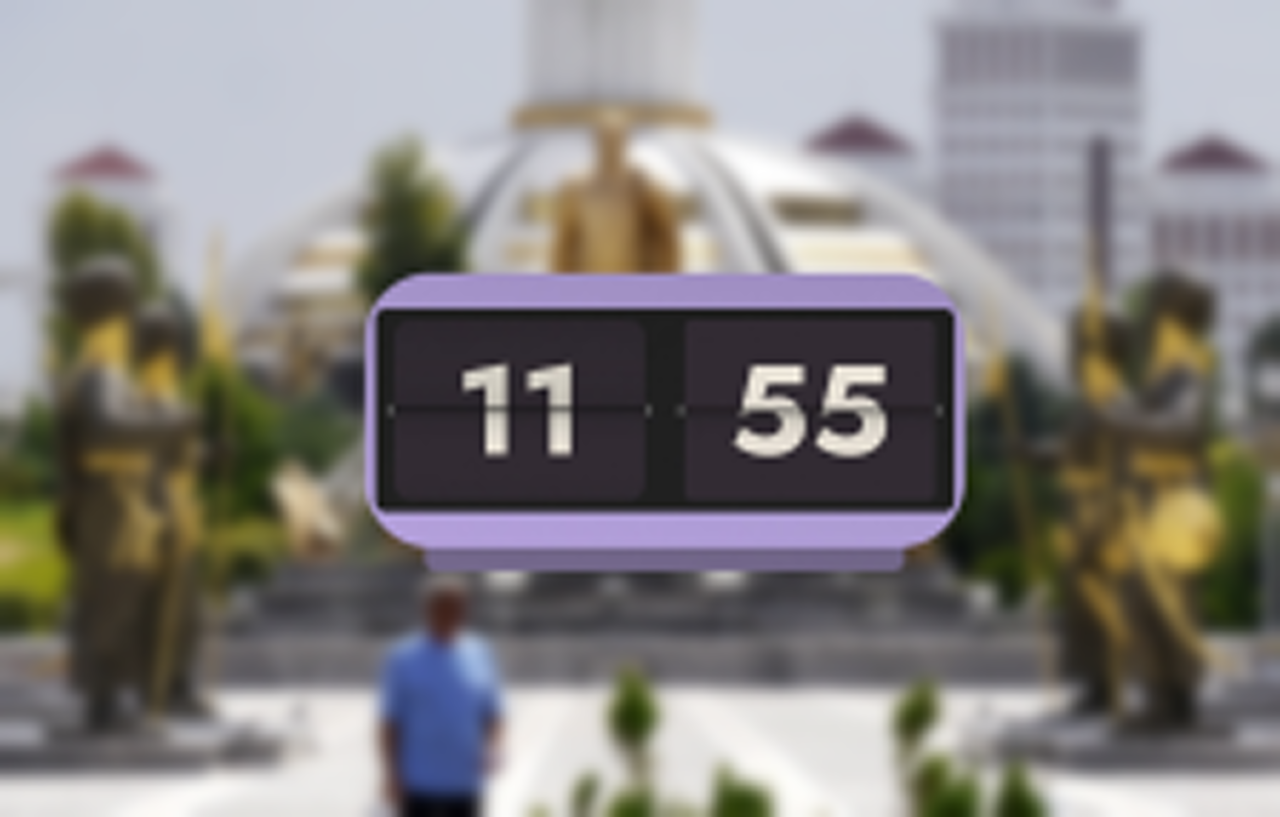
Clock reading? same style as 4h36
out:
11h55
